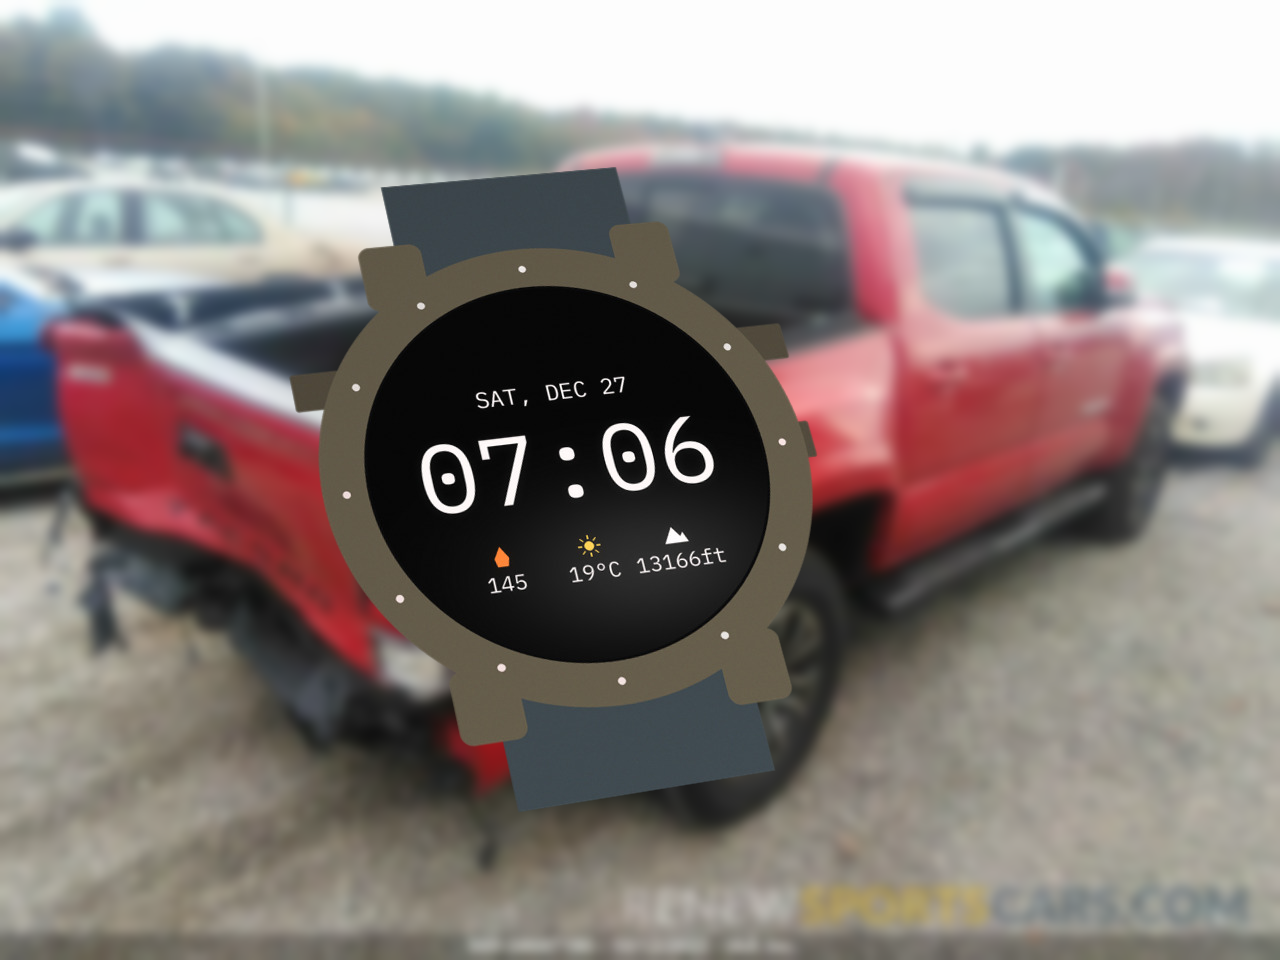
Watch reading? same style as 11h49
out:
7h06
